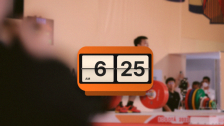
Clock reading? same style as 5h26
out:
6h25
